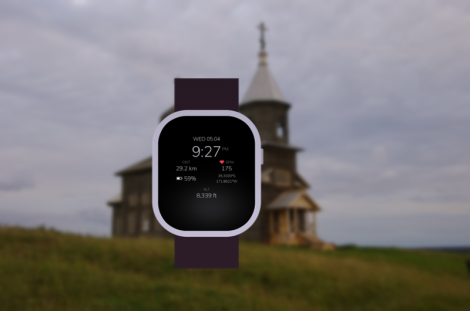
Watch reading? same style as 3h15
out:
9h27
